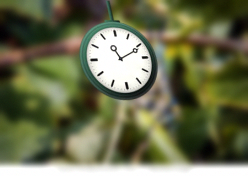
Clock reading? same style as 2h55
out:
11h11
